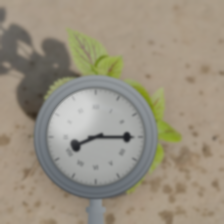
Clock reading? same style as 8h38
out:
8h15
